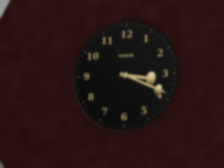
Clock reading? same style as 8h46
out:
3h19
